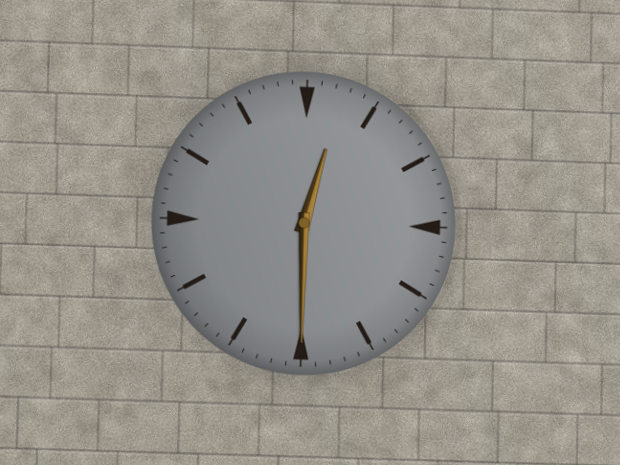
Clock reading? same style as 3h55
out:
12h30
